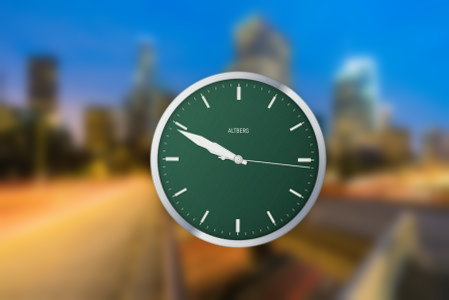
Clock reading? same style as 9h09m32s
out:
9h49m16s
